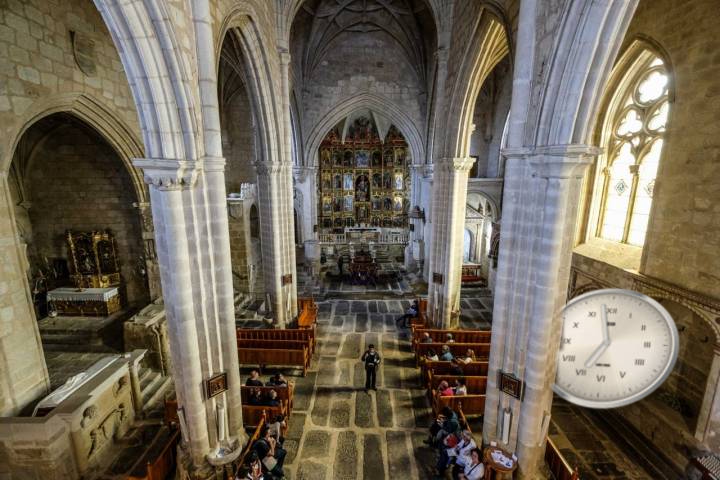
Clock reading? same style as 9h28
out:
6h58
